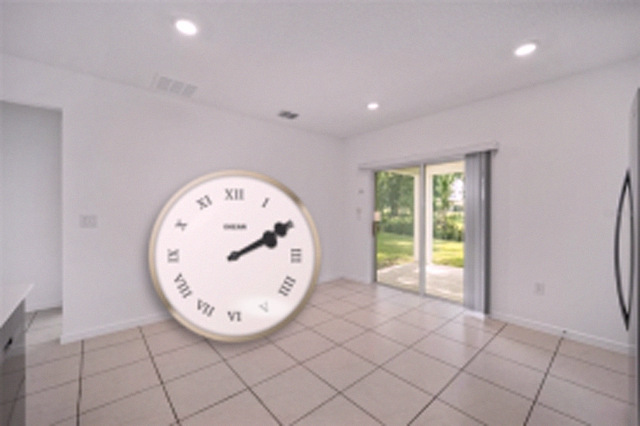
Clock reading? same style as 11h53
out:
2h10
